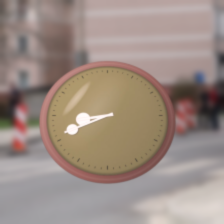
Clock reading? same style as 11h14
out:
8h41
